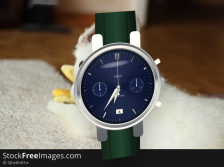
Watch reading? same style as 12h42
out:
6h36
